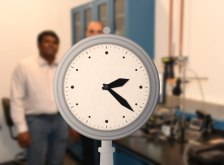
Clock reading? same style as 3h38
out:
2h22
